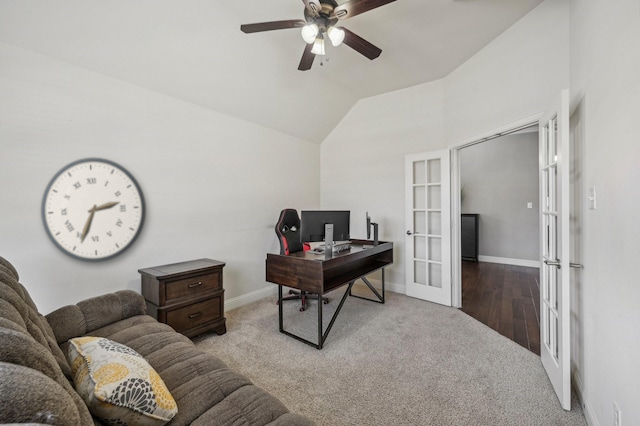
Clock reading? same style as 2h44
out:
2h34
